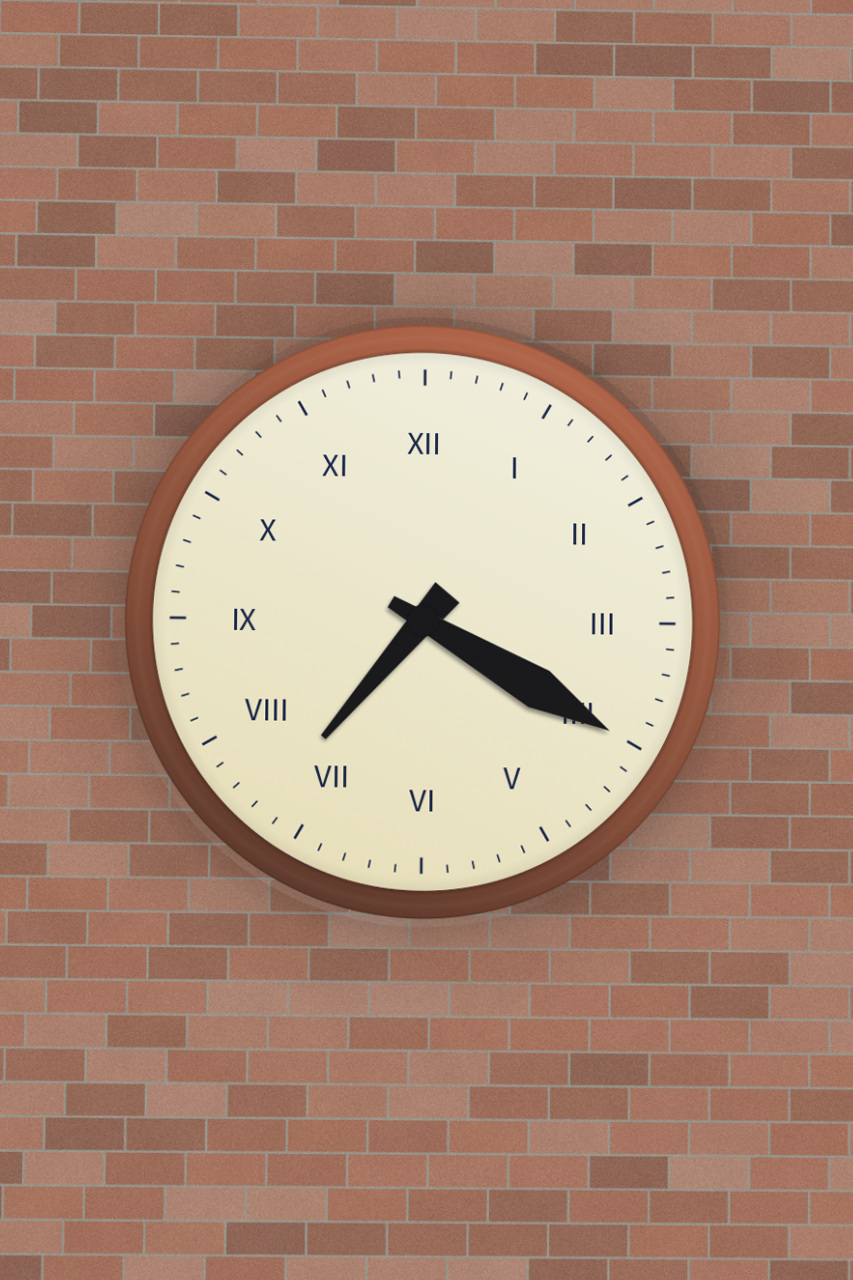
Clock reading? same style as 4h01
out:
7h20
